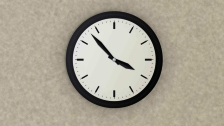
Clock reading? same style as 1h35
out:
3h53
